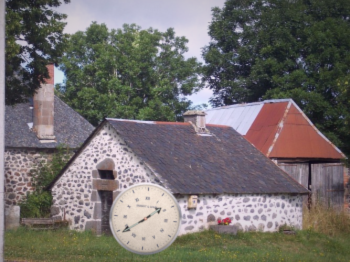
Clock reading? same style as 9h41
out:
1h39
